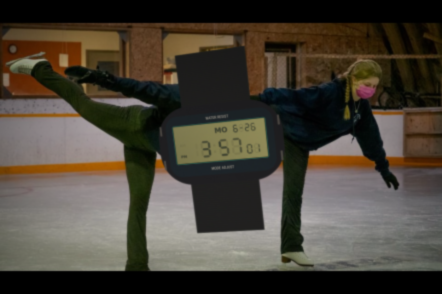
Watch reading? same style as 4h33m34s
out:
3h57m01s
